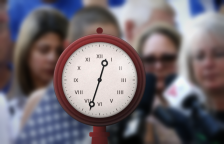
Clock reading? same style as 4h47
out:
12h33
